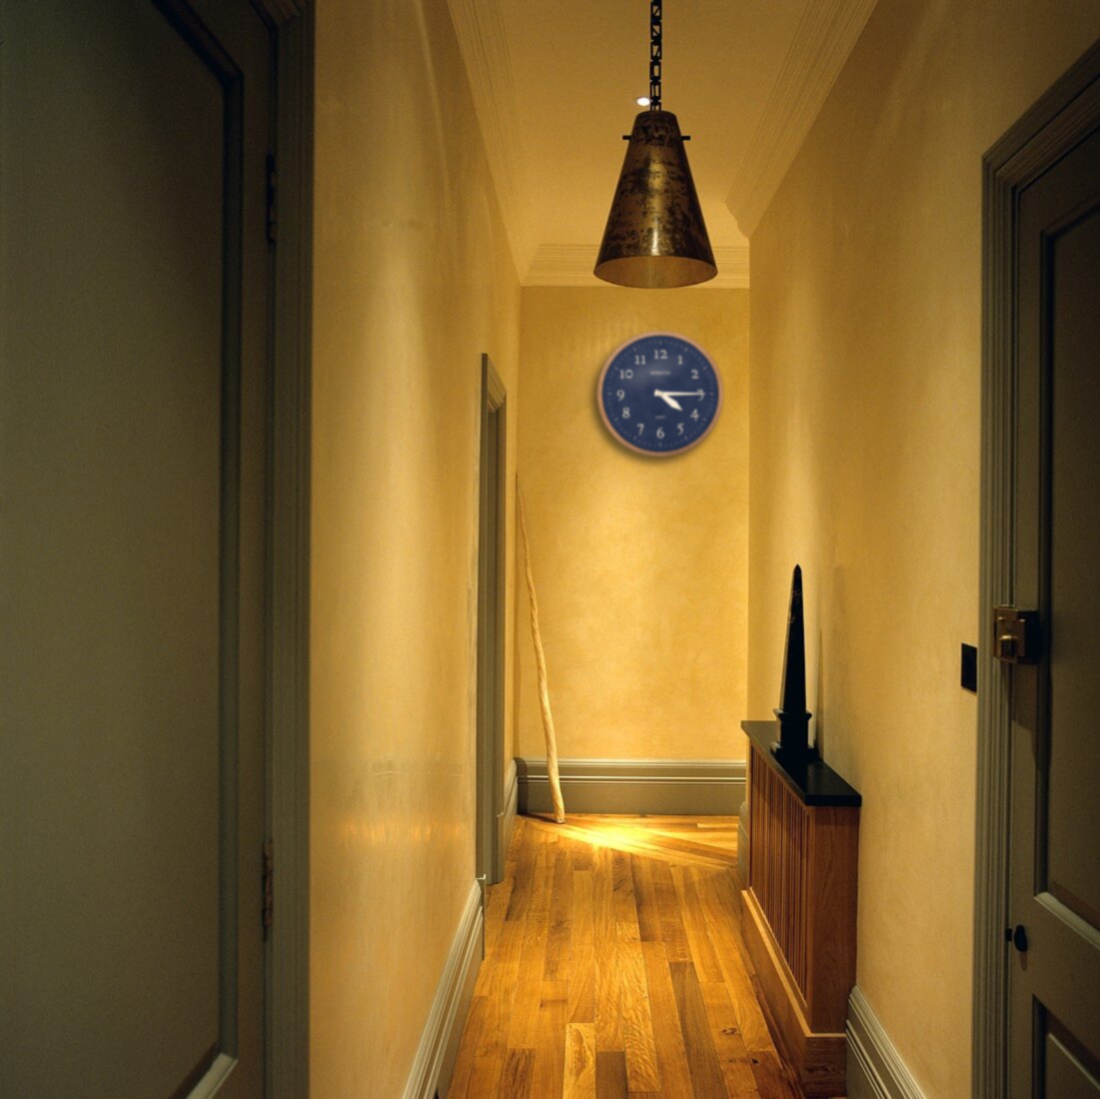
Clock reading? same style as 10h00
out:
4h15
